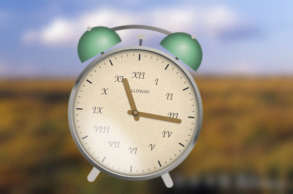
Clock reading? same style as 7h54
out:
11h16
